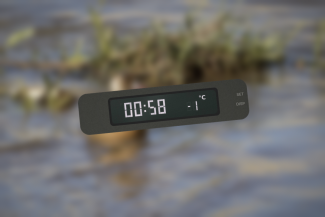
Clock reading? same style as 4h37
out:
0h58
